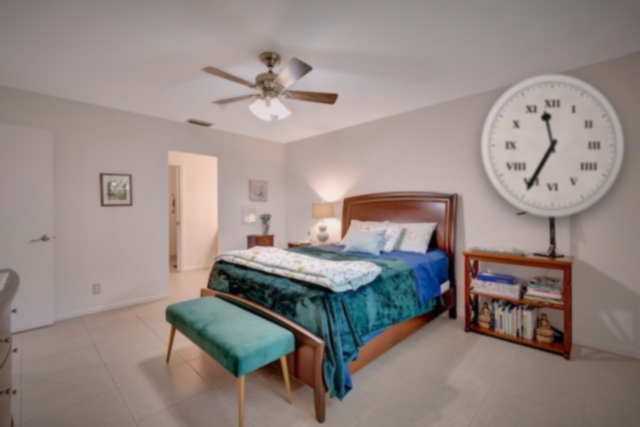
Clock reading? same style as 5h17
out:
11h35
